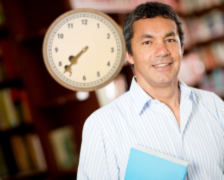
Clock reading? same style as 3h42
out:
7h37
